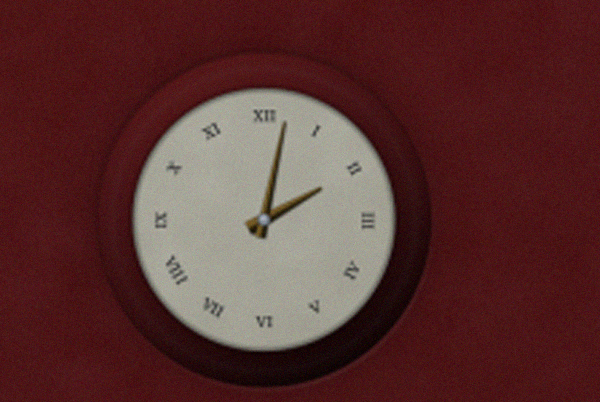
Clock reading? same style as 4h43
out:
2h02
